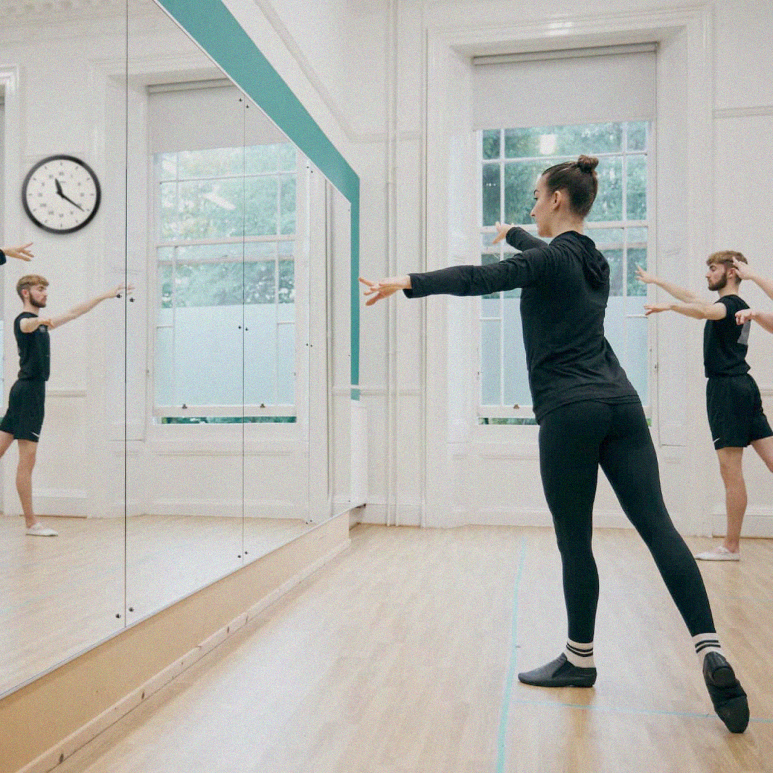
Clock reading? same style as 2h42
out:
11h21
